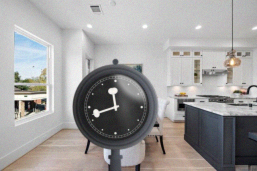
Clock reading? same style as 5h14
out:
11h42
